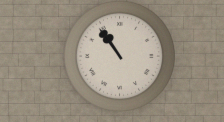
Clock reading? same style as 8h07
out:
10h54
